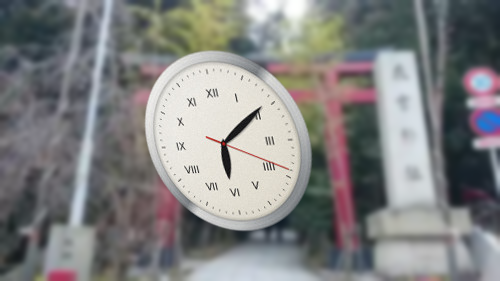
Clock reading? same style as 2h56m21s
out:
6h09m19s
